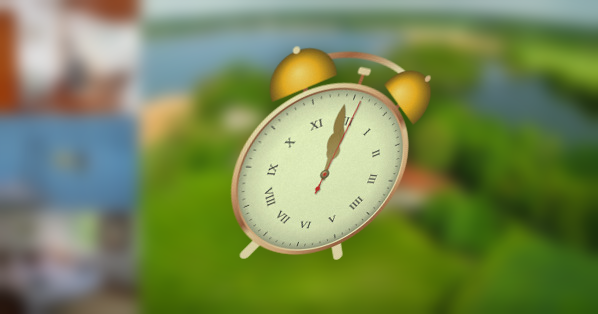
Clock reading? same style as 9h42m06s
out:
11h59m01s
